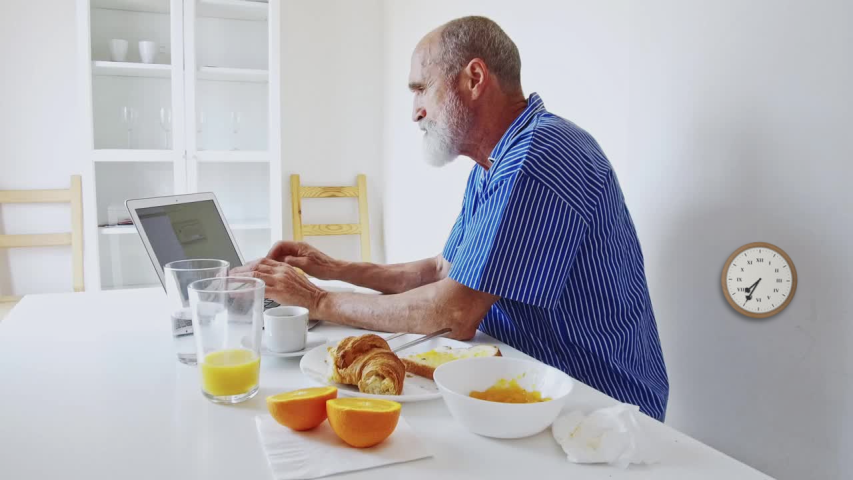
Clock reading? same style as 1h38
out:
7h35
